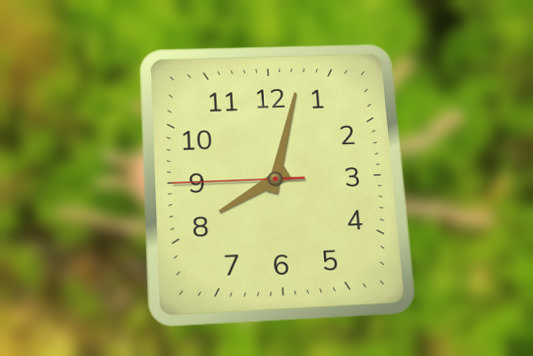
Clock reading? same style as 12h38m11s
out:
8h02m45s
